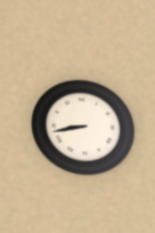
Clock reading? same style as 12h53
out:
8h43
